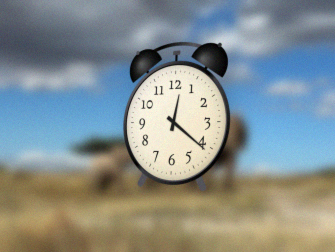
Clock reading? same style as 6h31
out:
12h21
